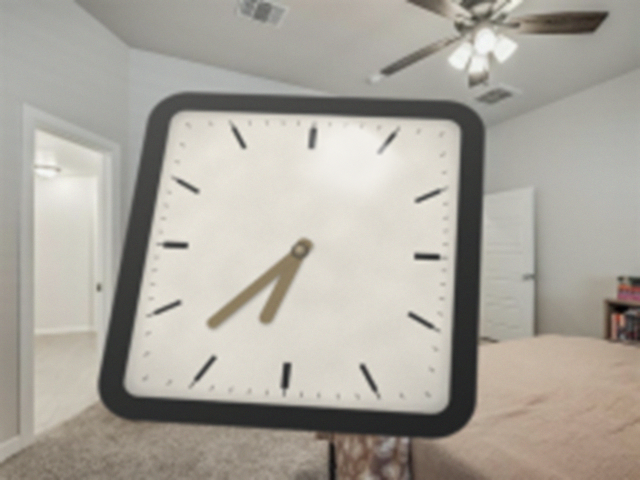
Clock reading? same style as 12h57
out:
6h37
